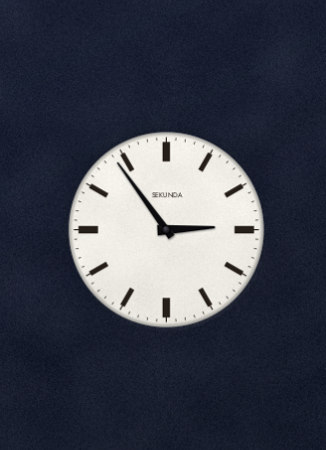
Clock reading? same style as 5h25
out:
2h54
